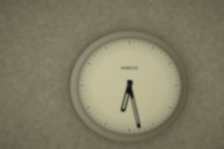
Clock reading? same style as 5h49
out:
6h28
